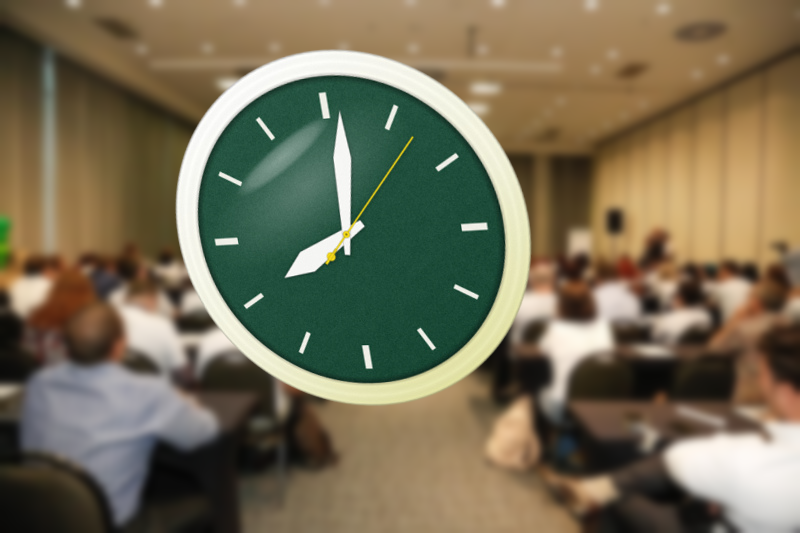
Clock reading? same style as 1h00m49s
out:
8h01m07s
